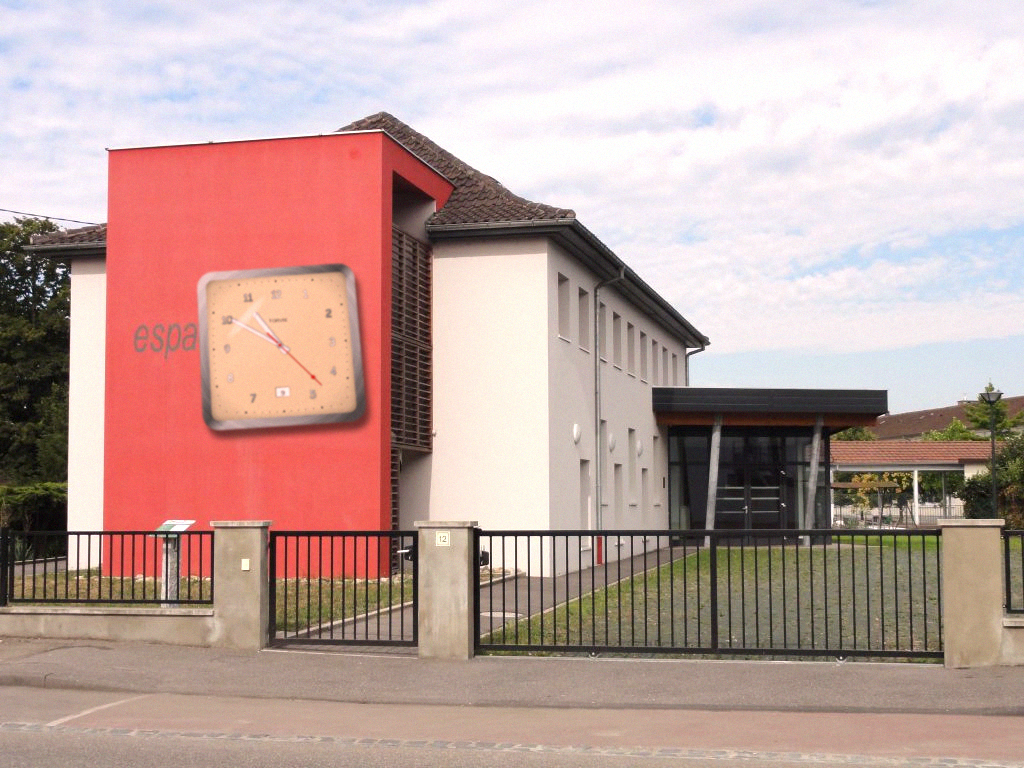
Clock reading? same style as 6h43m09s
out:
10h50m23s
